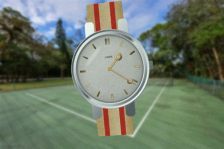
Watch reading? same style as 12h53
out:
1h21
